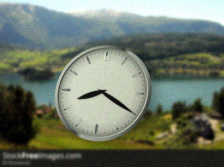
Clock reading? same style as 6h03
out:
8h20
